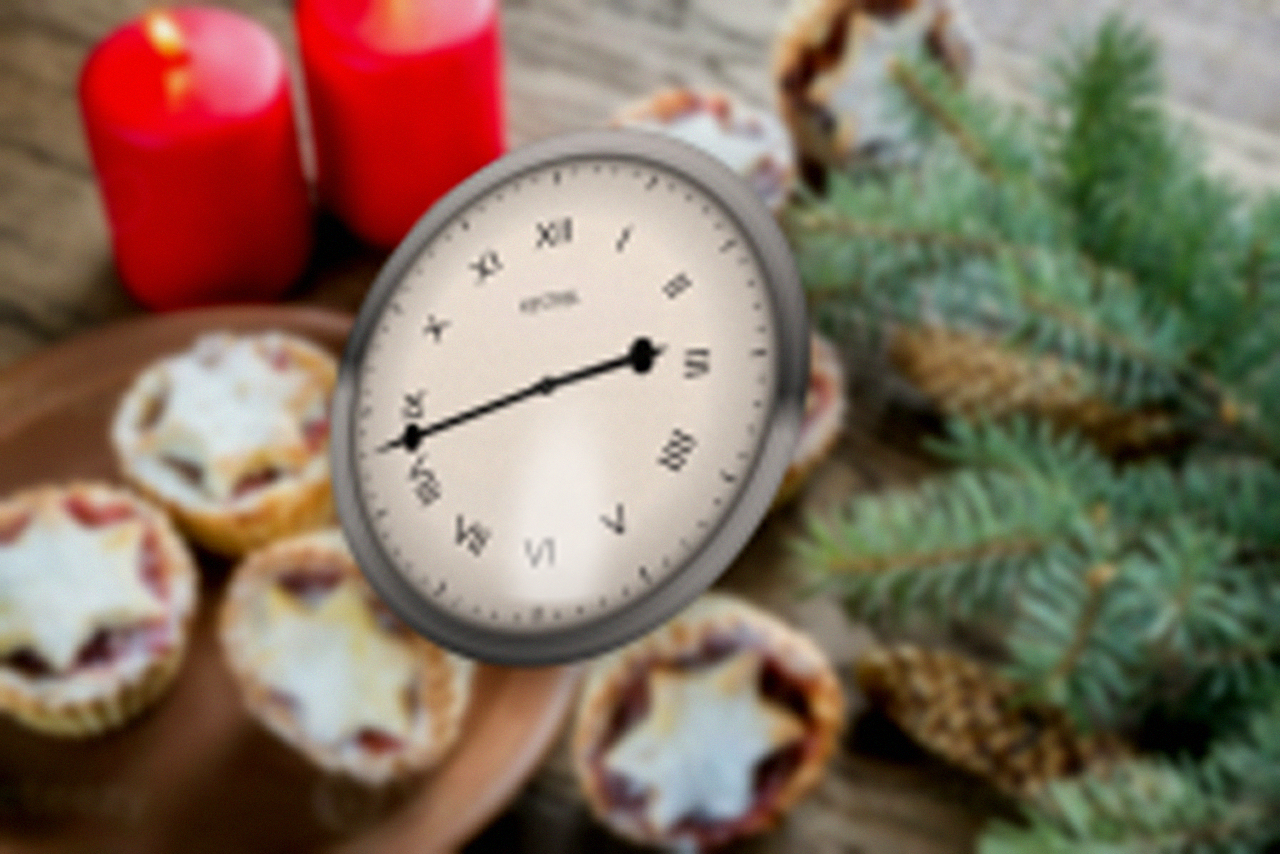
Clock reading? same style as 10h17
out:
2h43
